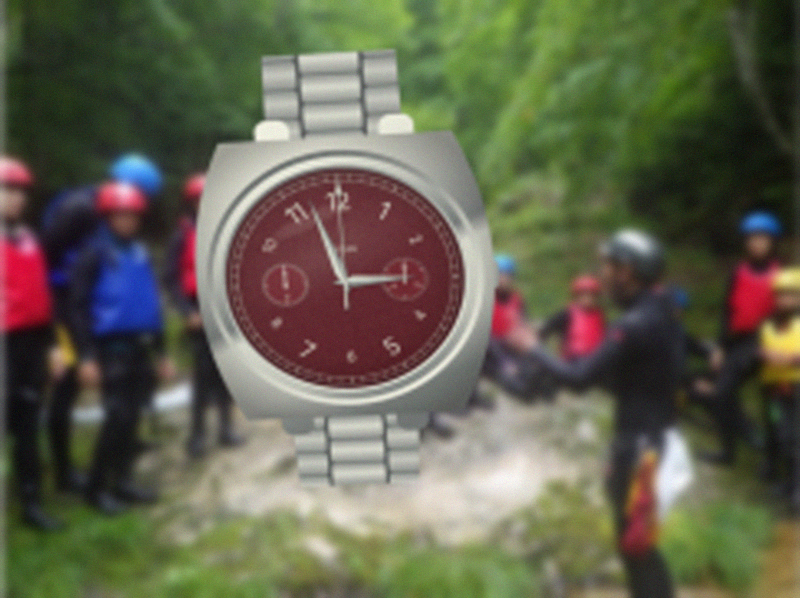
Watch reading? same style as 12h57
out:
2h57
